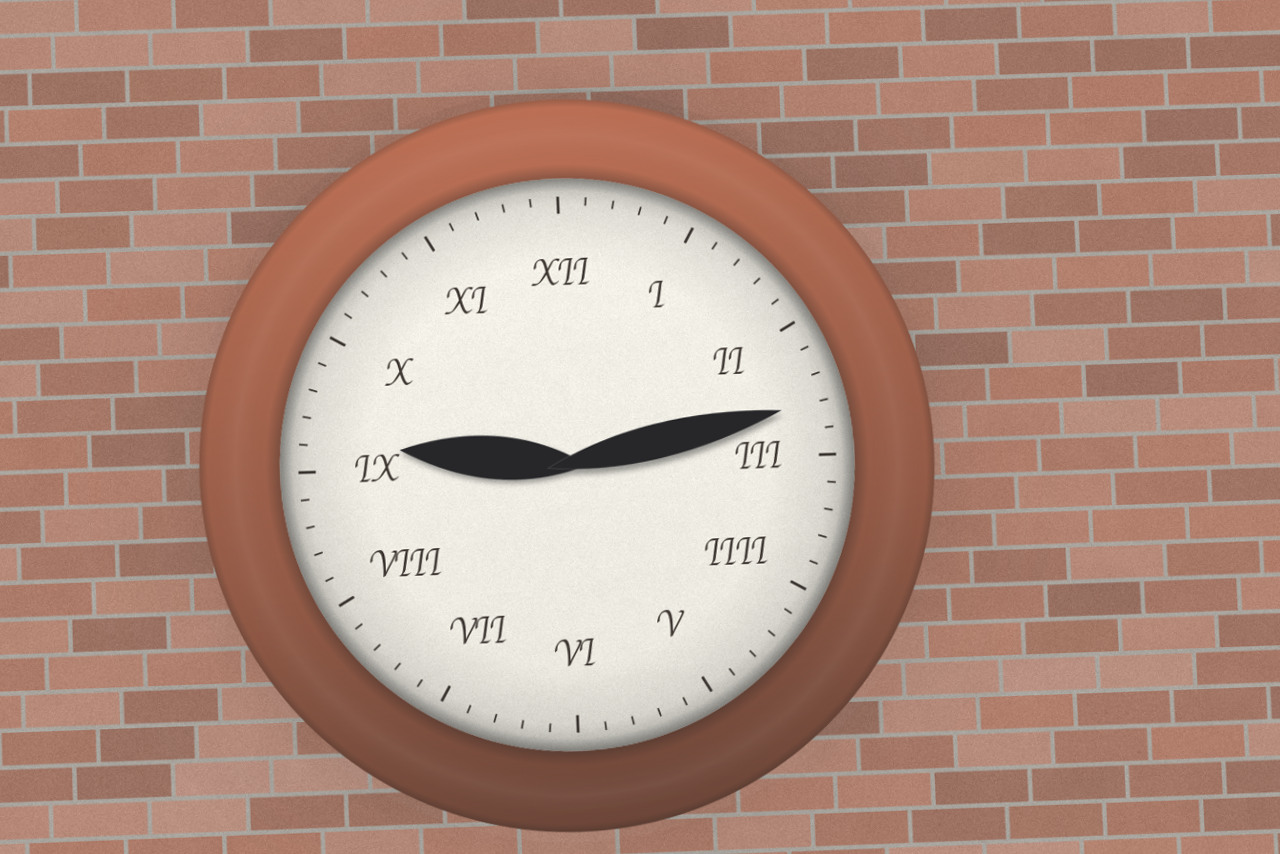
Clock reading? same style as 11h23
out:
9h13
